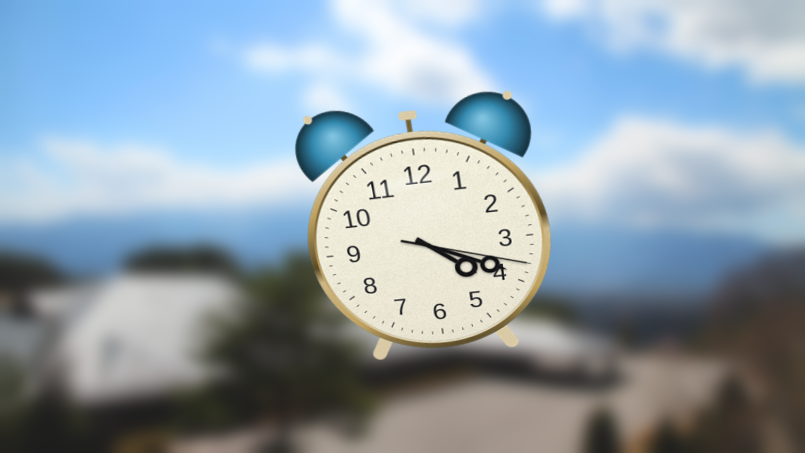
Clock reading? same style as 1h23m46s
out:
4h19m18s
